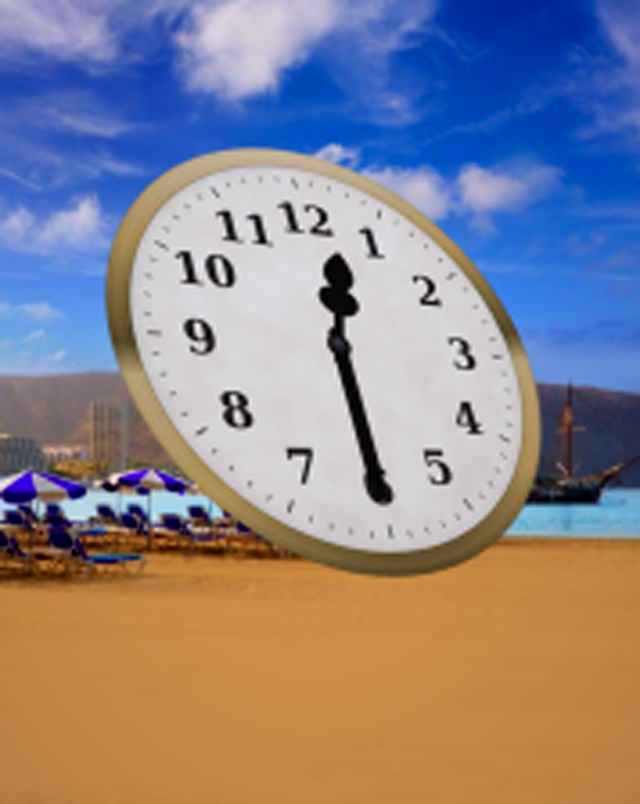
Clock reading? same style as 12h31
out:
12h30
